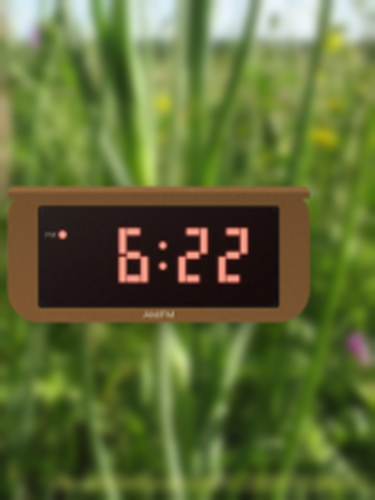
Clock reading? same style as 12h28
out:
6h22
